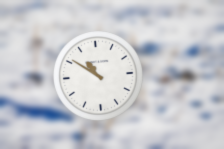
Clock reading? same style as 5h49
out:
10h51
